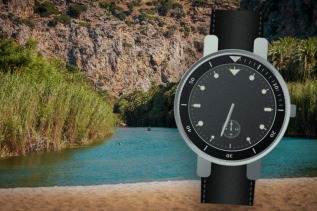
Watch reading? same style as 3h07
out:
6h33
